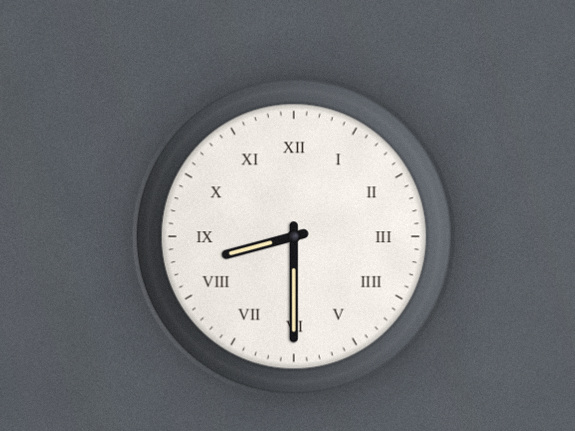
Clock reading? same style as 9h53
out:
8h30
